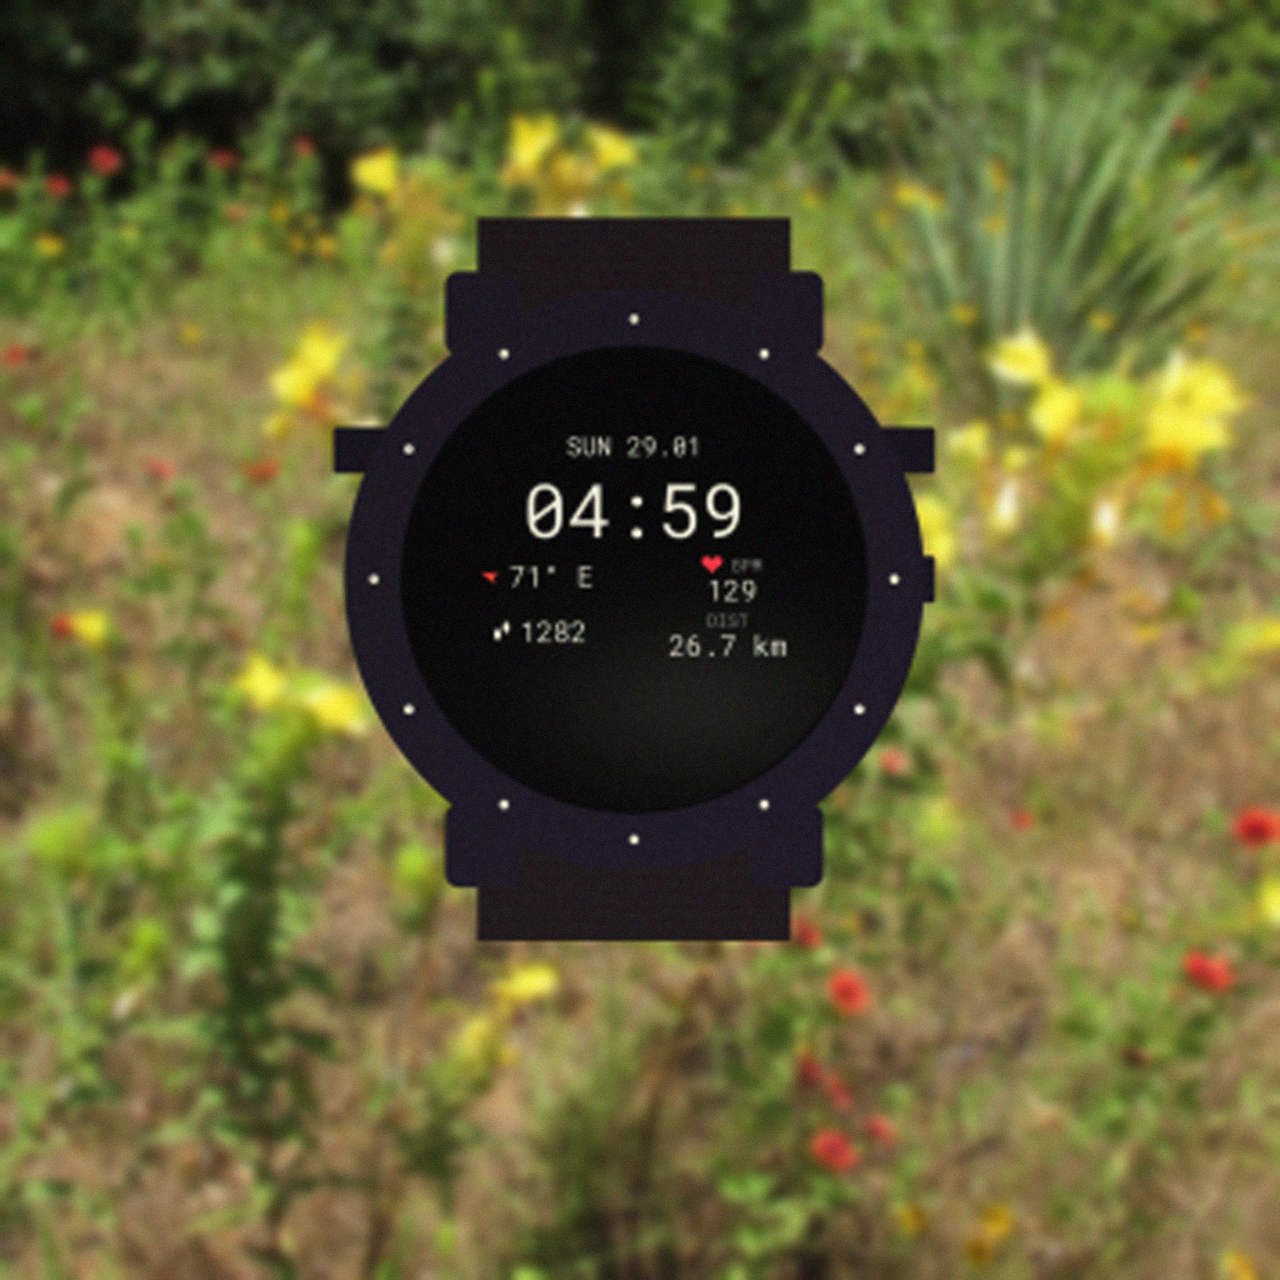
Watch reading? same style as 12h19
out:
4h59
